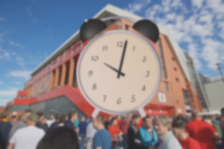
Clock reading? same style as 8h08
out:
10h02
